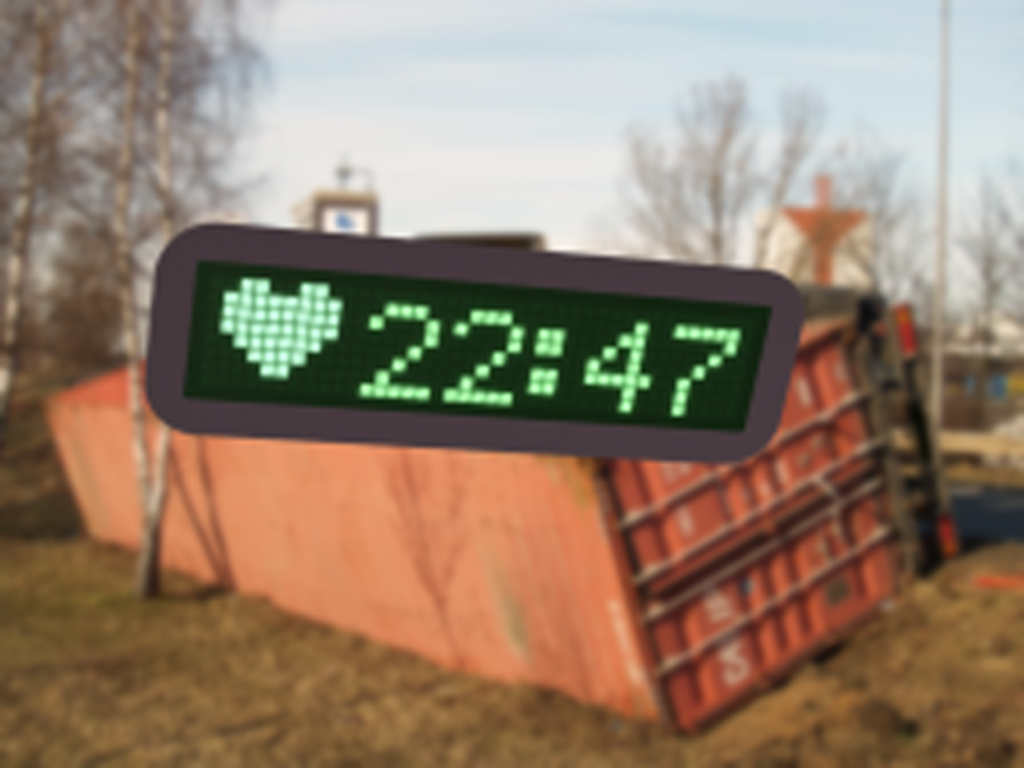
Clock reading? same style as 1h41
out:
22h47
